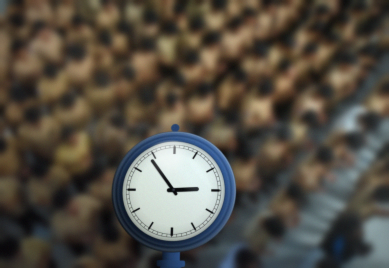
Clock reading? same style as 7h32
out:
2h54
